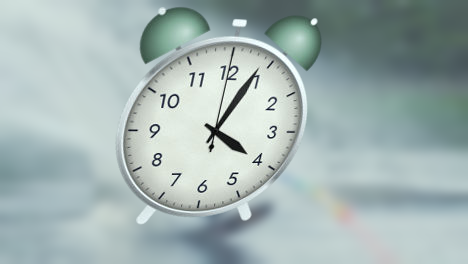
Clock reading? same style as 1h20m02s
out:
4h04m00s
